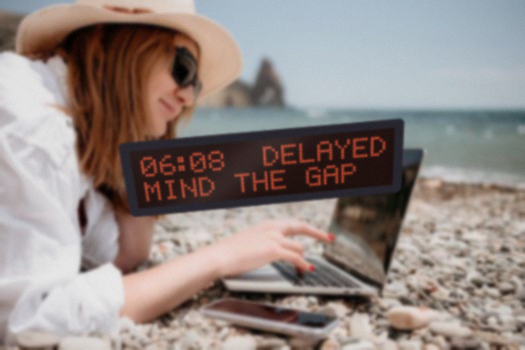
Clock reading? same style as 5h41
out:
6h08
